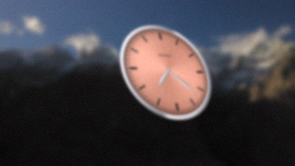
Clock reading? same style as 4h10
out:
7h22
